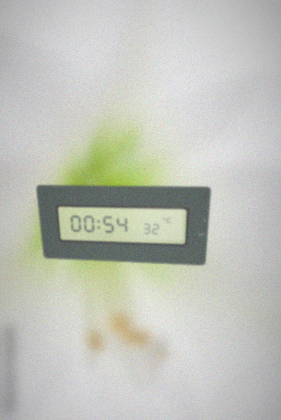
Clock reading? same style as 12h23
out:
0h54
